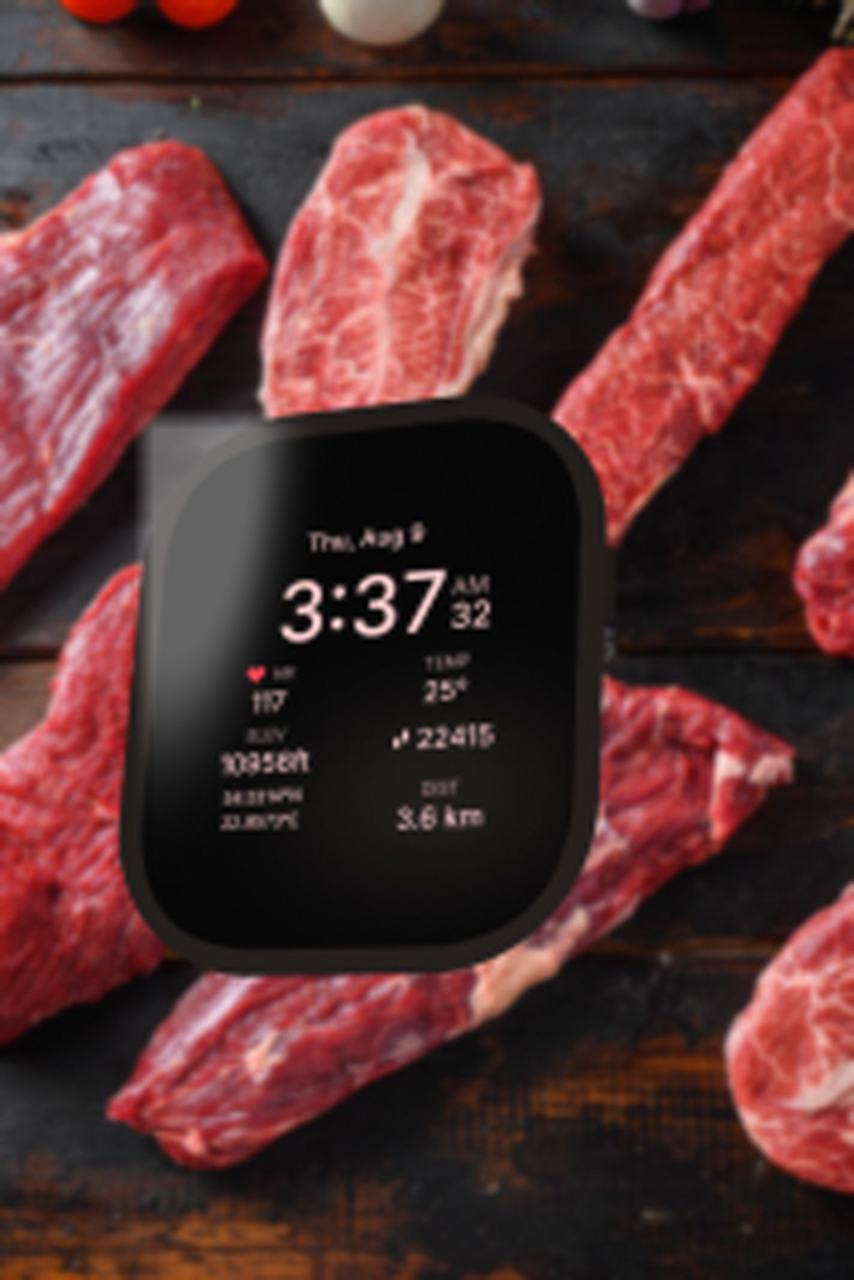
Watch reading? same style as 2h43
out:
3h37
